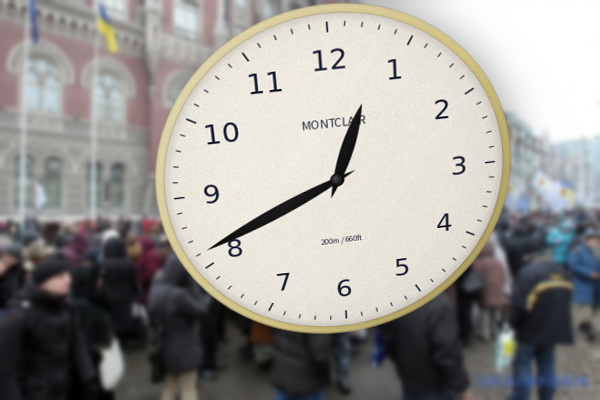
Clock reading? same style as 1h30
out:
12h41
